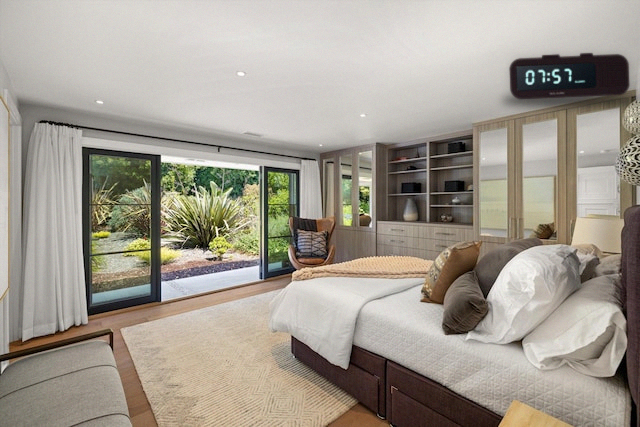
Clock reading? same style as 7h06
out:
7h57
